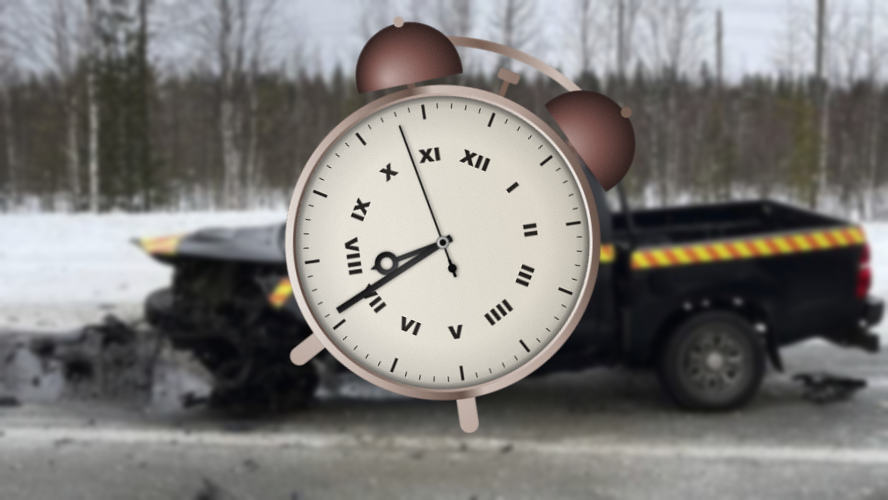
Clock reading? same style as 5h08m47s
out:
7h35m53s
